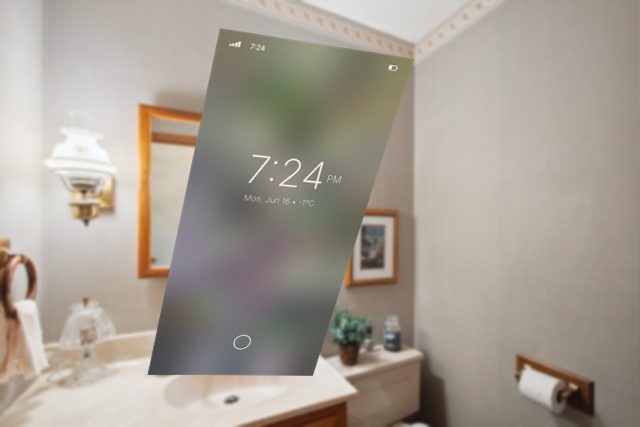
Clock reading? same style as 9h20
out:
7h24
